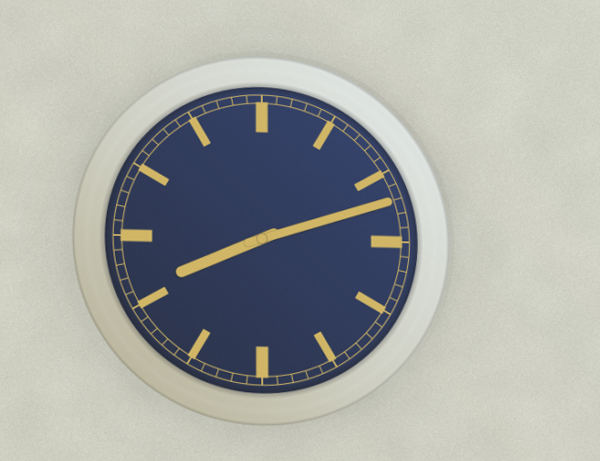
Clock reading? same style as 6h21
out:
8h12
